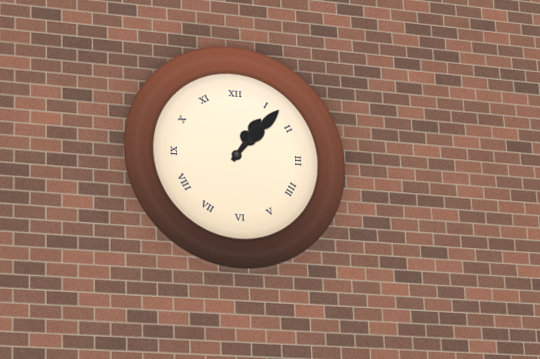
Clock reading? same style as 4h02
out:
1h07
